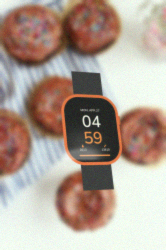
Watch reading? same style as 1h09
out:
4h59
